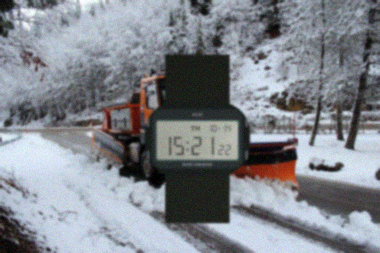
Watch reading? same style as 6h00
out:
15h21
